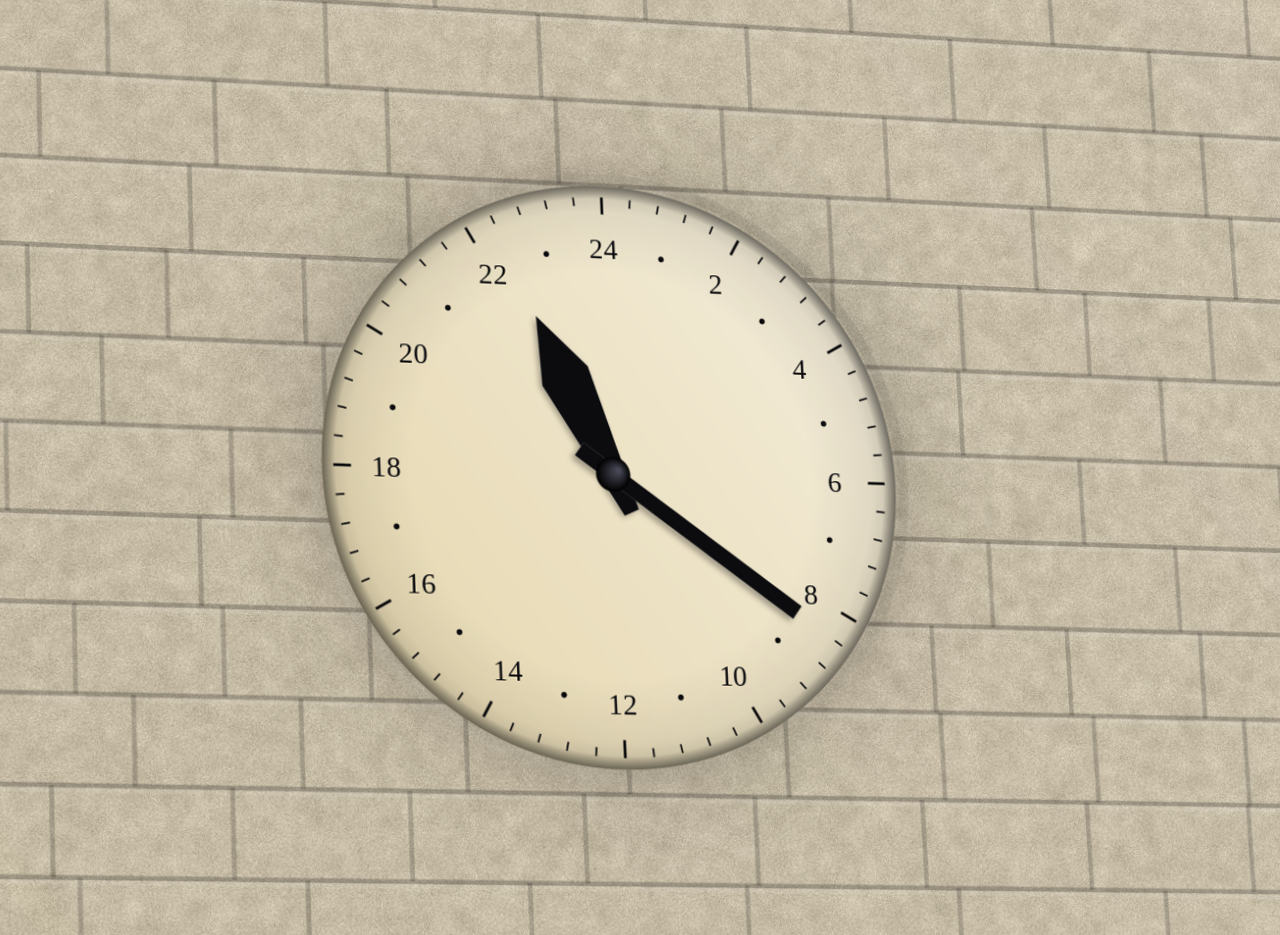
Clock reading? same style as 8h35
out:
22h21
